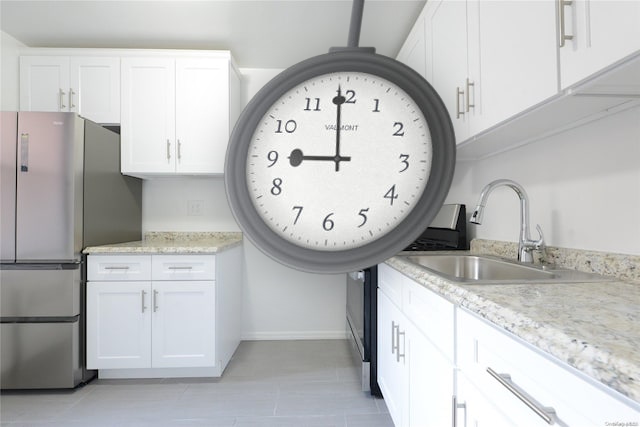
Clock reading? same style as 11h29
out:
8h59
